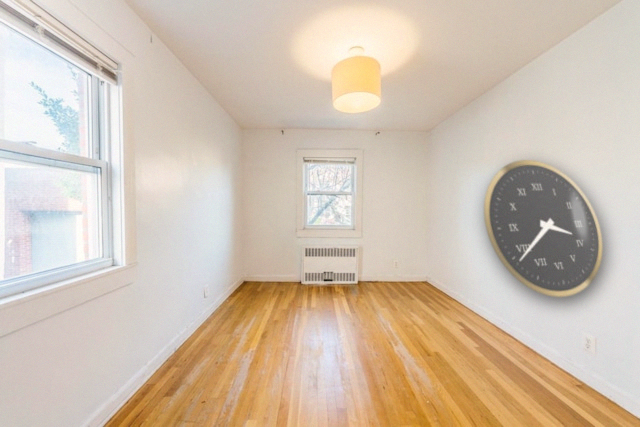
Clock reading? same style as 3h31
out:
3h39
